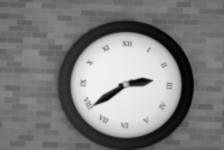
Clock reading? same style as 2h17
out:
2h39
